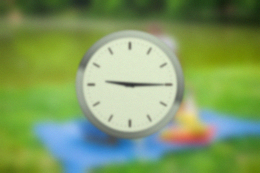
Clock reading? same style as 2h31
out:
9h15
